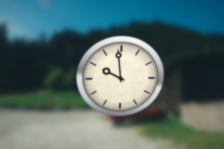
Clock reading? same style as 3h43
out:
9h59
